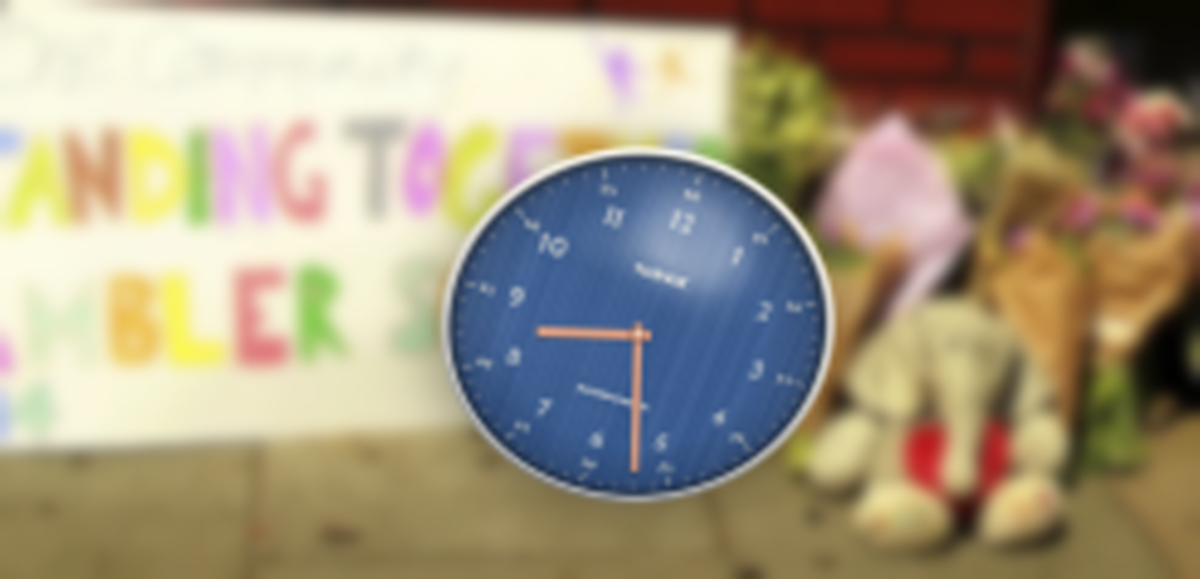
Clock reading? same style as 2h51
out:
8h27
